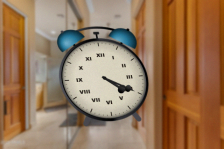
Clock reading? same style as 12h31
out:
4h20
